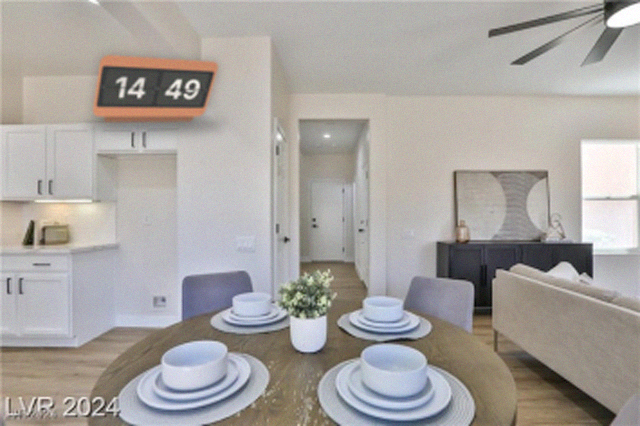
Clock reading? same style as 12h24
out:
14h49
